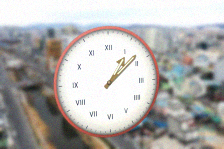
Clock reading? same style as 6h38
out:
1h08
